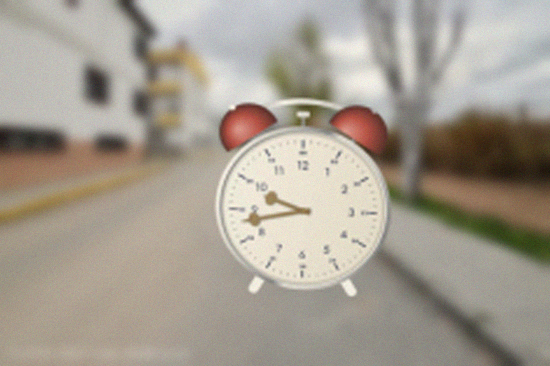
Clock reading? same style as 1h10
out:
9h43
